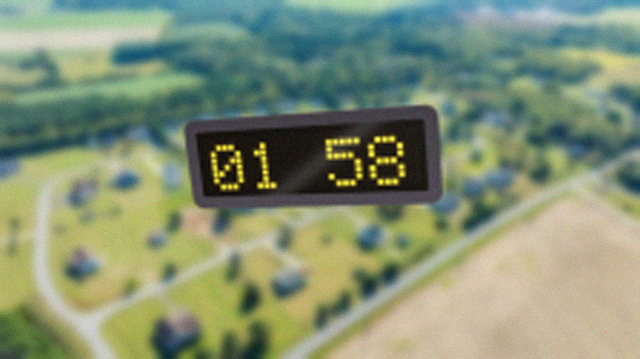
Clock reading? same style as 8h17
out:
1h58
